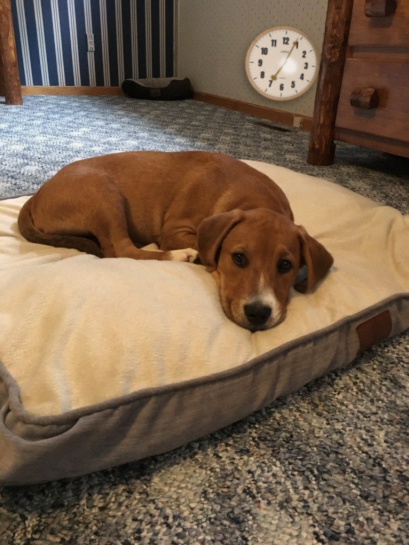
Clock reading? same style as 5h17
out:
7h04
